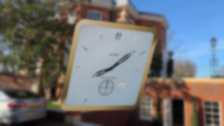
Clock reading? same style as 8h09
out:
8h08
